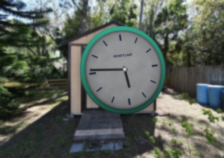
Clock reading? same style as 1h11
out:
5h46
